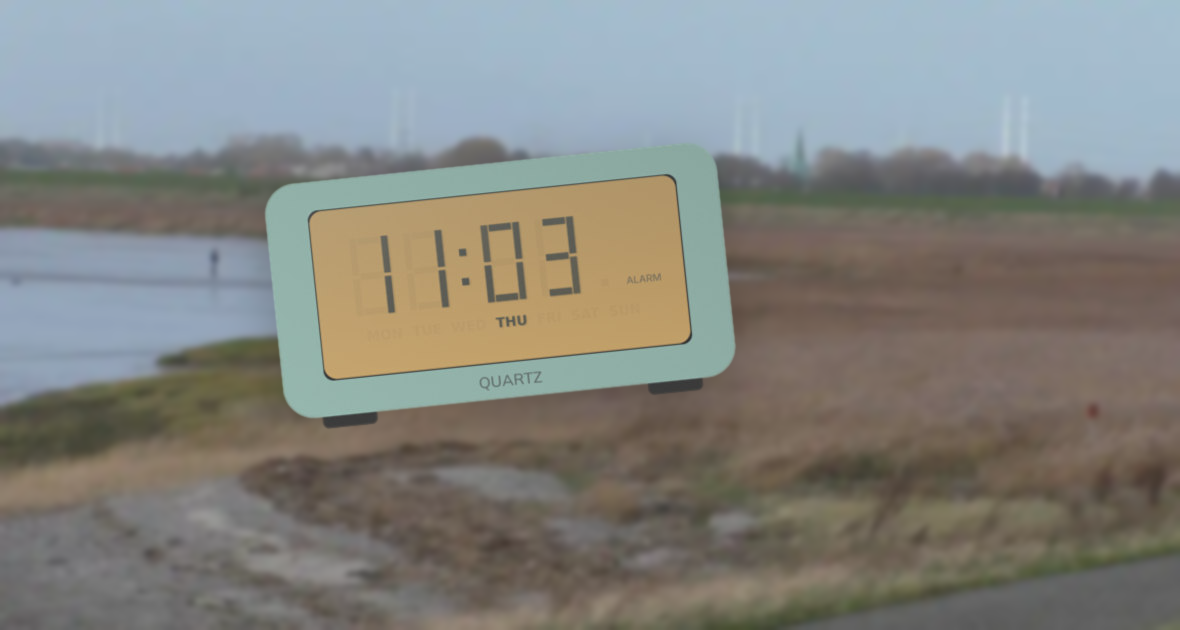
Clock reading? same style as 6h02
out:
11h03
